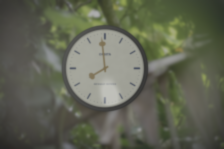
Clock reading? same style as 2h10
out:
7h59
